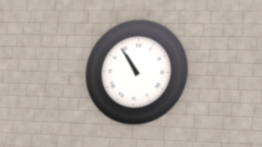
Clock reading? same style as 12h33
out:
10h54
